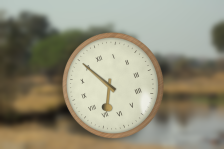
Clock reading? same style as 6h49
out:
6h55
